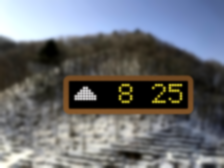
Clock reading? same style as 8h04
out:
8h25
